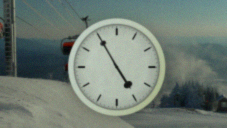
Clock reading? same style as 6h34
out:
4h55
